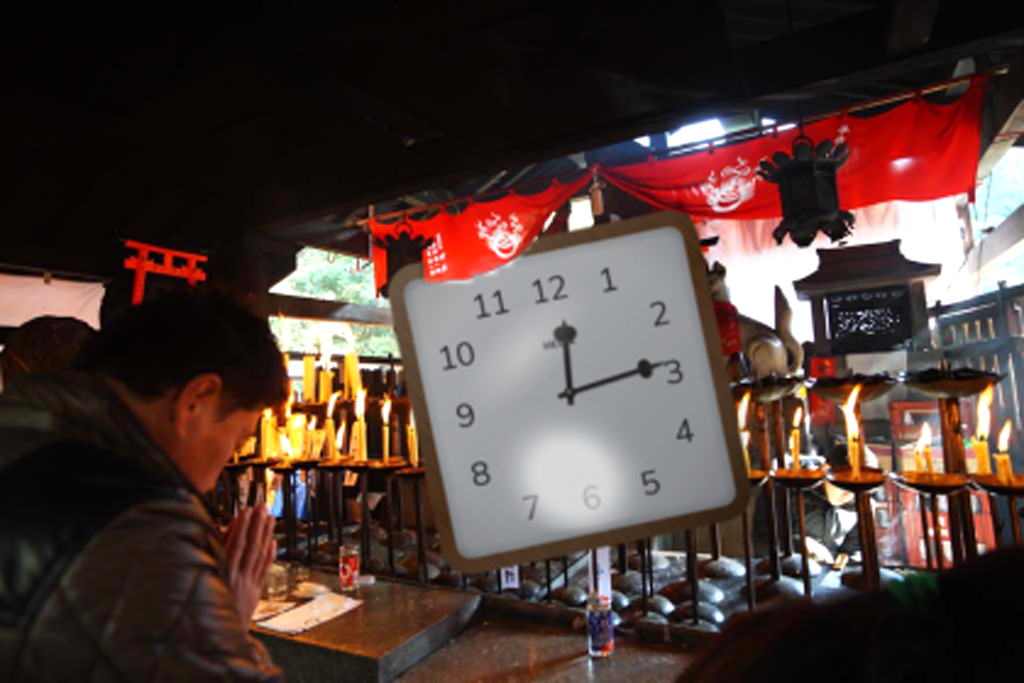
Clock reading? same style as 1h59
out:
12h14
